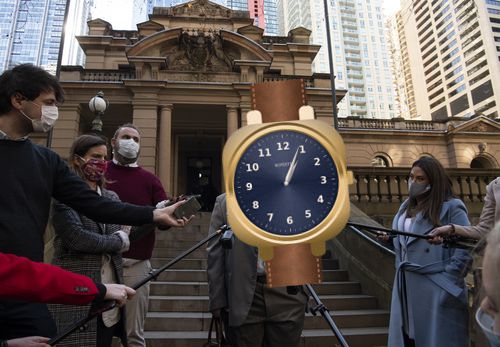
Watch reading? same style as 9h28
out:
1h04
